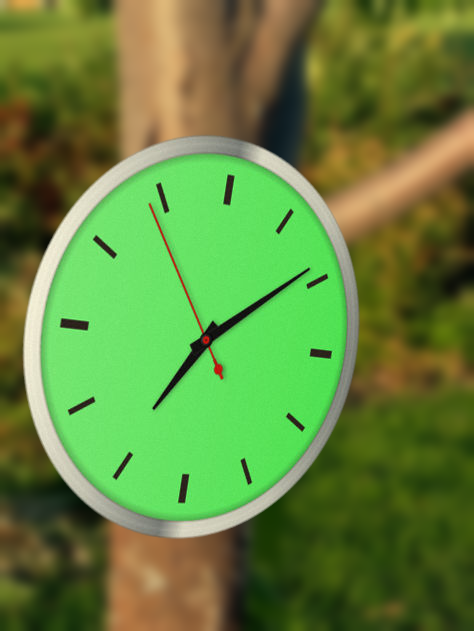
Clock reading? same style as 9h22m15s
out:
7h08m54s
